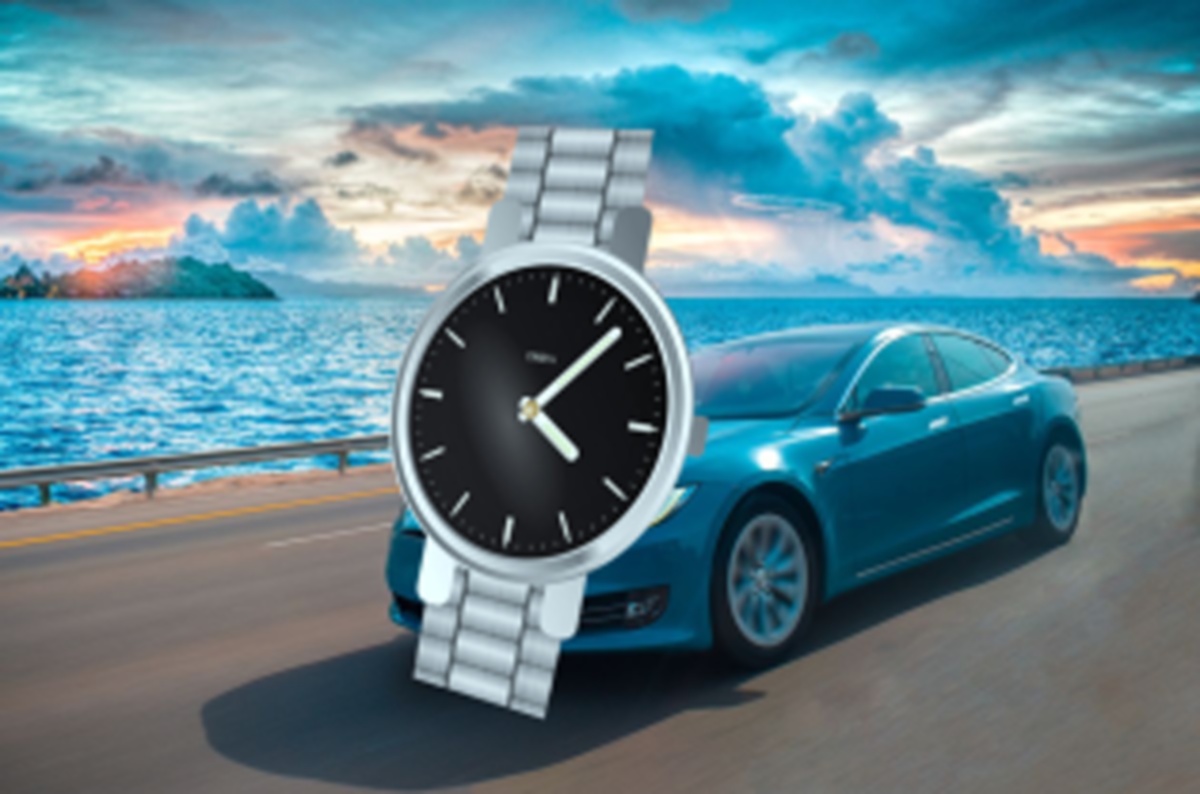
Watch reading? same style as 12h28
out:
4h07
